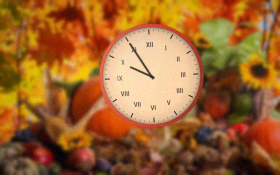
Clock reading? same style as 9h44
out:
9h55
